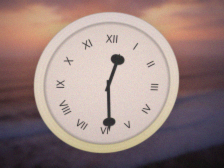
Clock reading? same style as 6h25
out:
12h29
